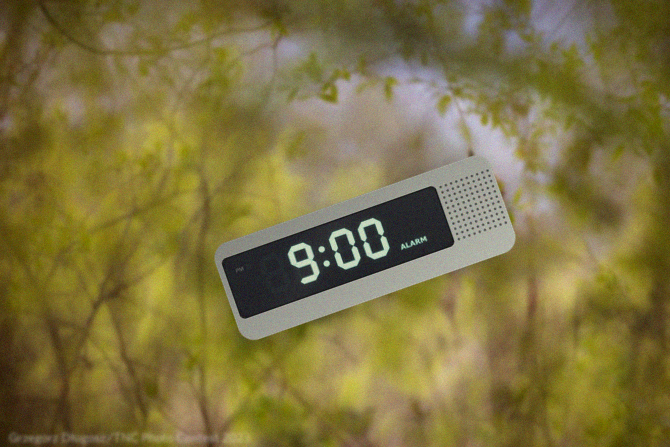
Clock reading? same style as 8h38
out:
9h00
